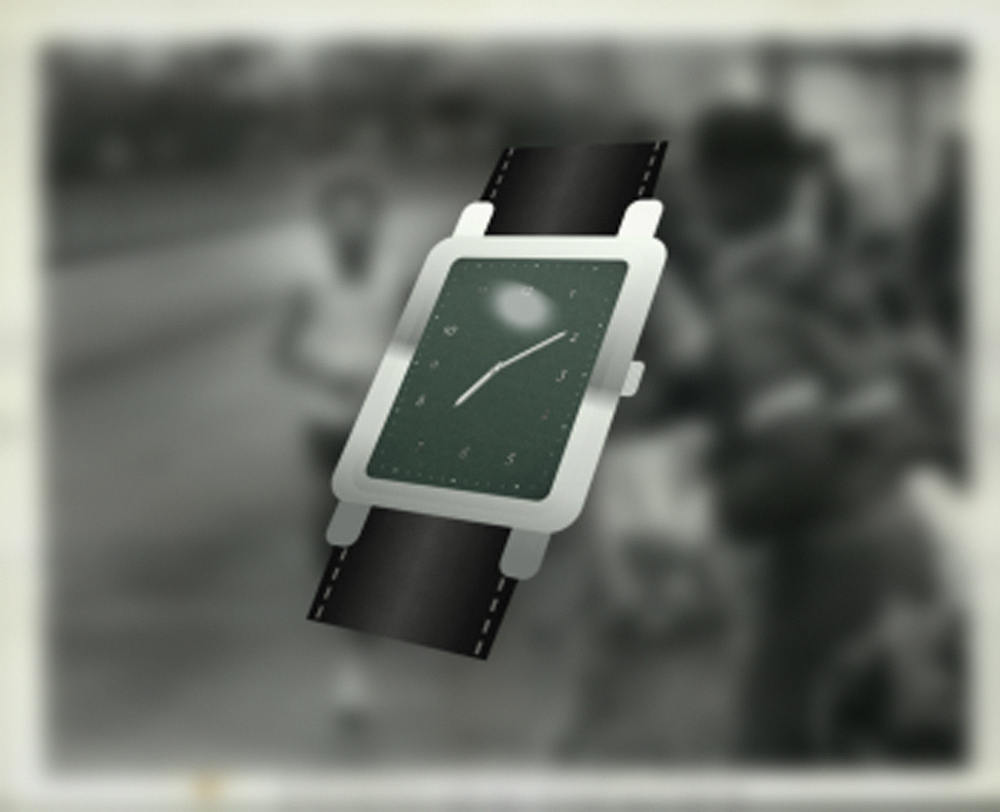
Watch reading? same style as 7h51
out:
7h09
